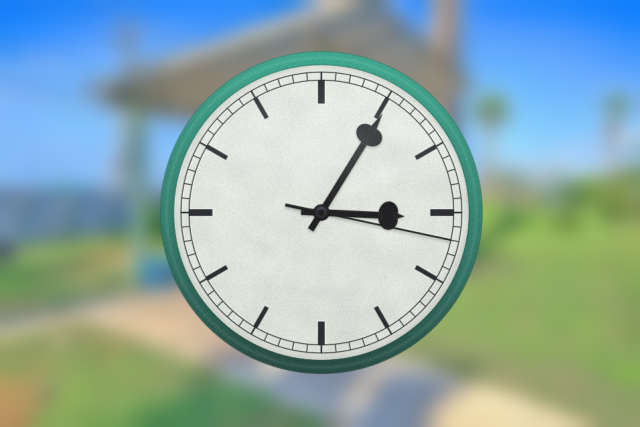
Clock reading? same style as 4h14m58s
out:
3h05m17s
